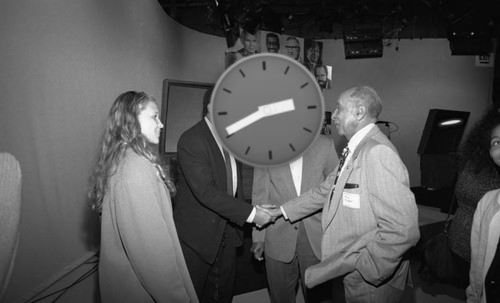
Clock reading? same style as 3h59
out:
2h41
